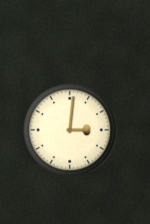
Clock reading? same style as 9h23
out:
3h01
